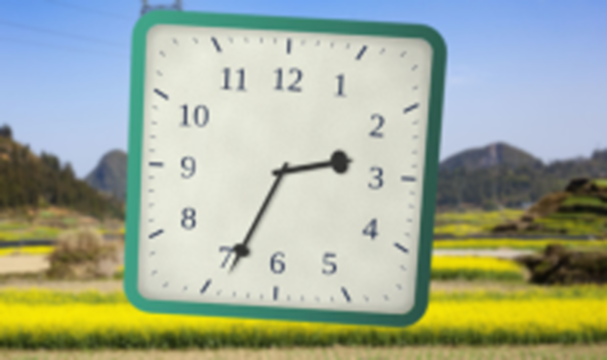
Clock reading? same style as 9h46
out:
2h34
